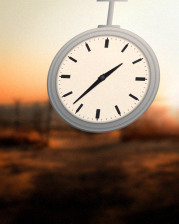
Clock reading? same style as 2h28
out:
1h37
